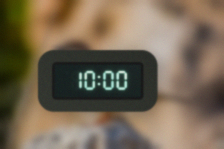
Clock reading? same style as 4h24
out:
10h00
